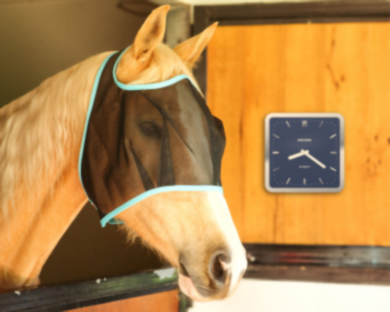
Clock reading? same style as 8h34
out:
8h21
